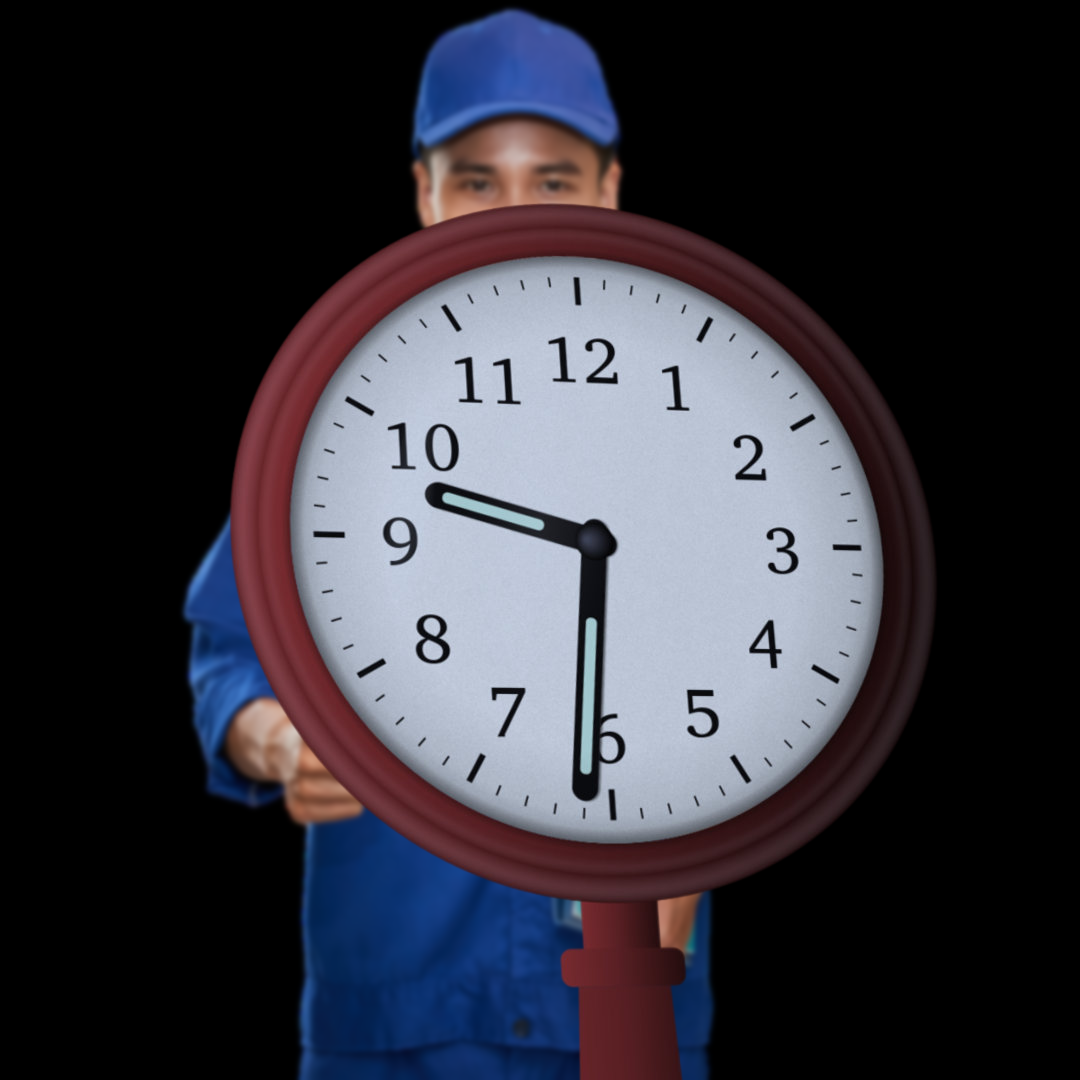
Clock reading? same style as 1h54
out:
9h31
